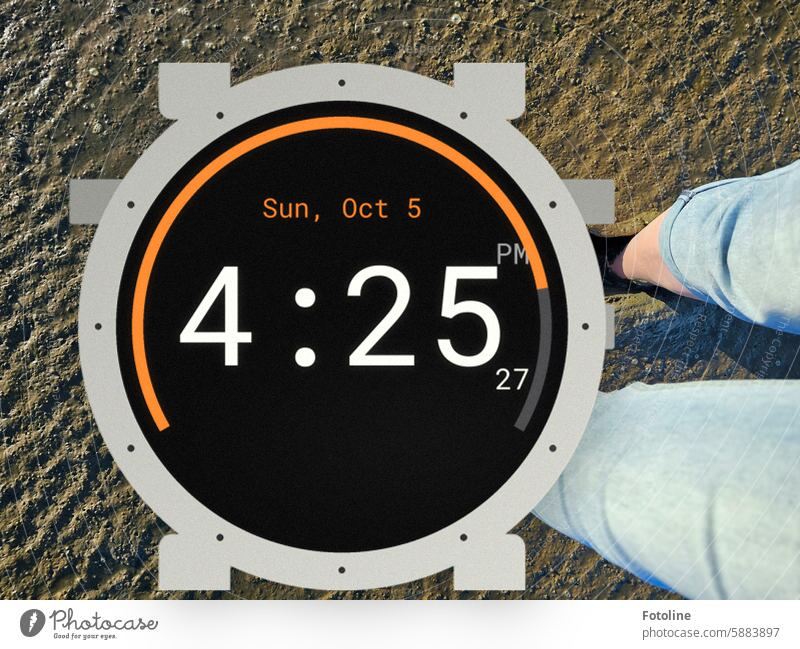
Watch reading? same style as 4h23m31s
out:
4h25m27s
